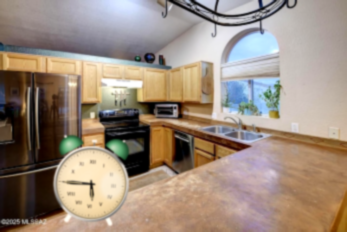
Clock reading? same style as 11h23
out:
5h45
